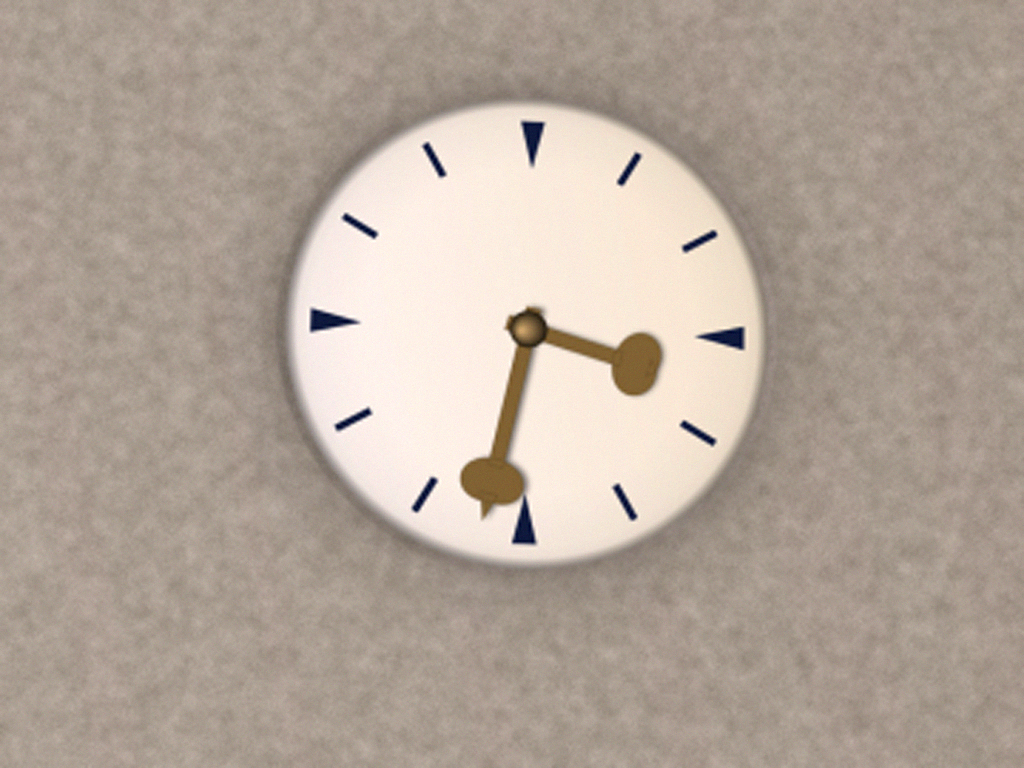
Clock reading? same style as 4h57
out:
3h32
